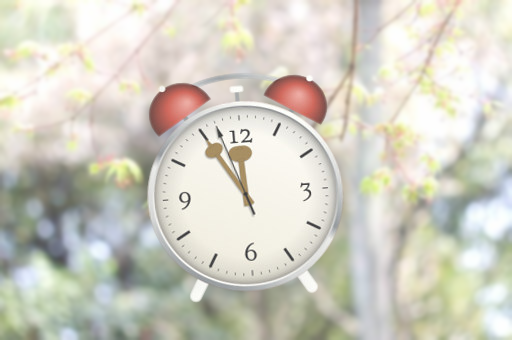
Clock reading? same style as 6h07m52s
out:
11h54m57s
